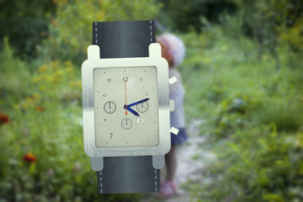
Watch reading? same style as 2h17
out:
4h12
